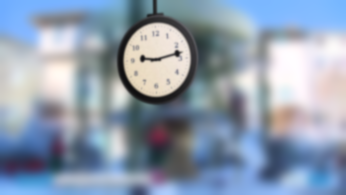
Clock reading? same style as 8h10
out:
9h13
